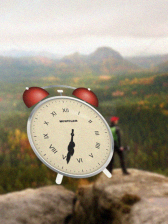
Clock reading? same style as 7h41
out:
6h34
